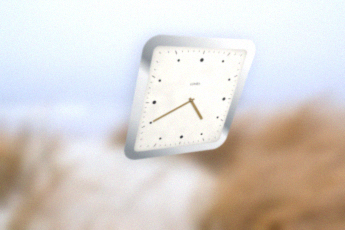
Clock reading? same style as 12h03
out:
4h40
